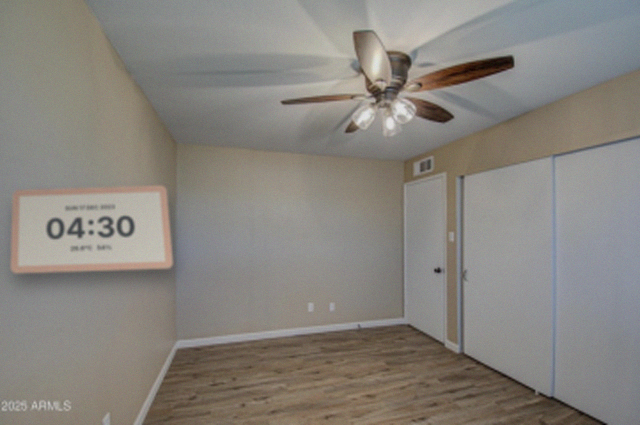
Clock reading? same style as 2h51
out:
4h30
